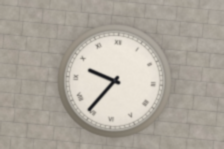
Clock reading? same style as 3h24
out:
9h36
